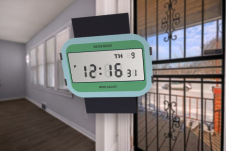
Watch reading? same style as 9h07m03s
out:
12h16m31s
